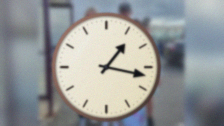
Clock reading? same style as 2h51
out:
1h17
